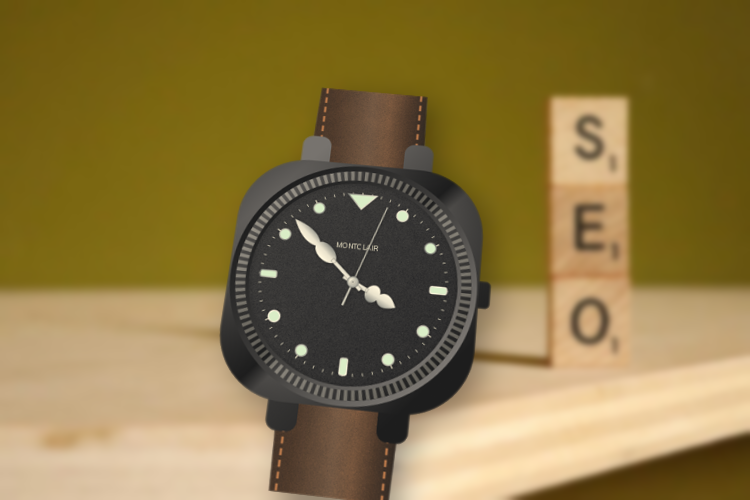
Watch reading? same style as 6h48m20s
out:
3h52m03s
